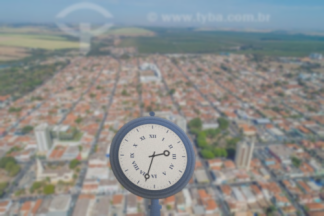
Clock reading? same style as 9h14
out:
2h33
